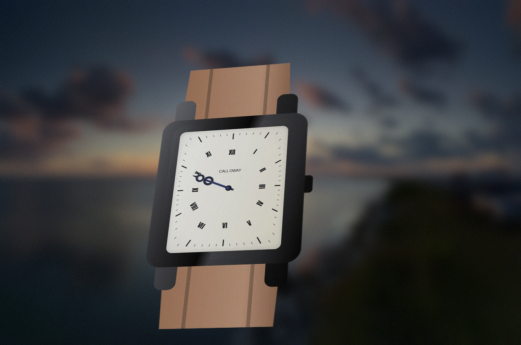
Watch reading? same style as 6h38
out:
9h49
